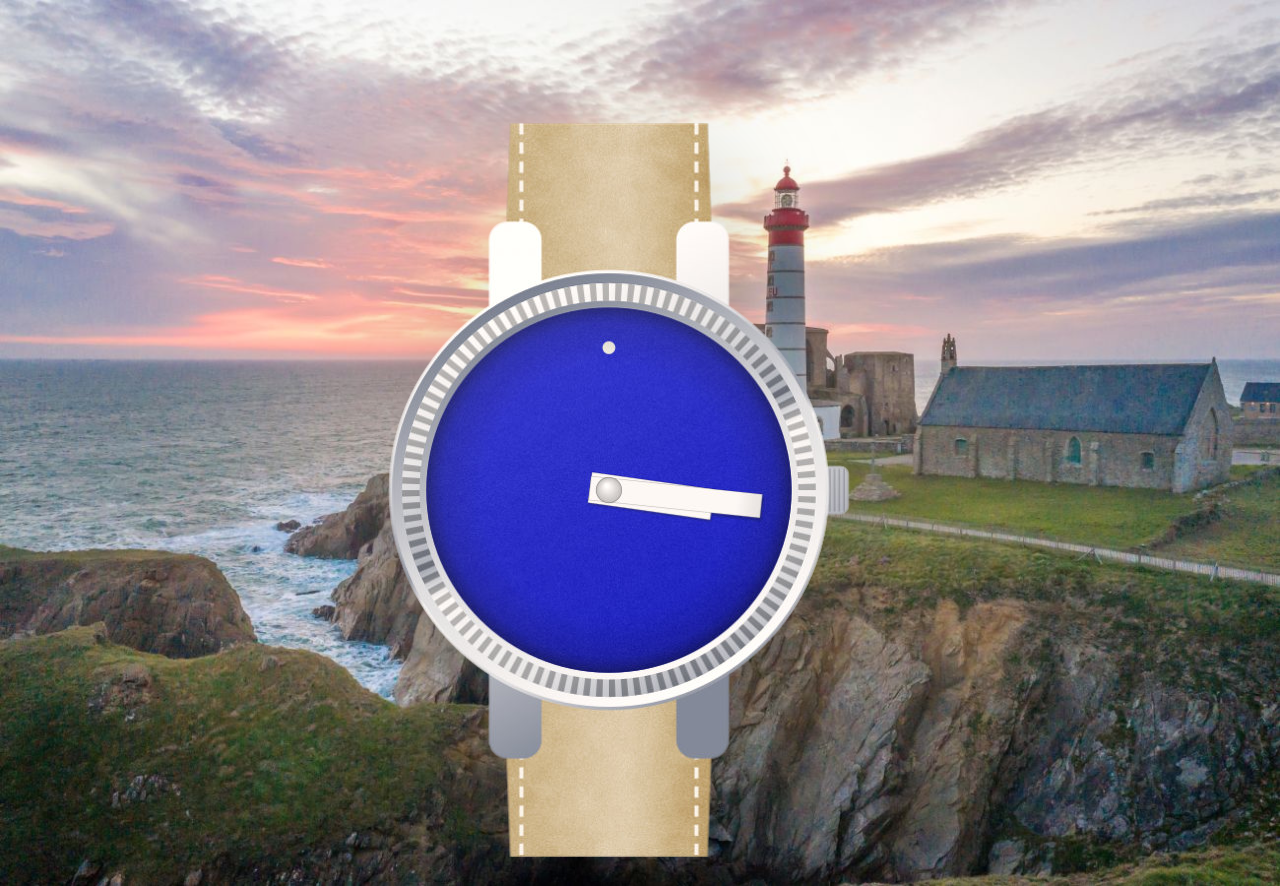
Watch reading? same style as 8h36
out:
3h16
